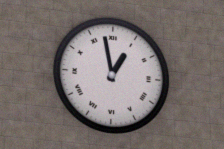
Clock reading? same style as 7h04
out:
12h58
